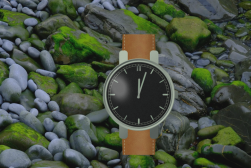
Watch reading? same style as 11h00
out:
12h03
